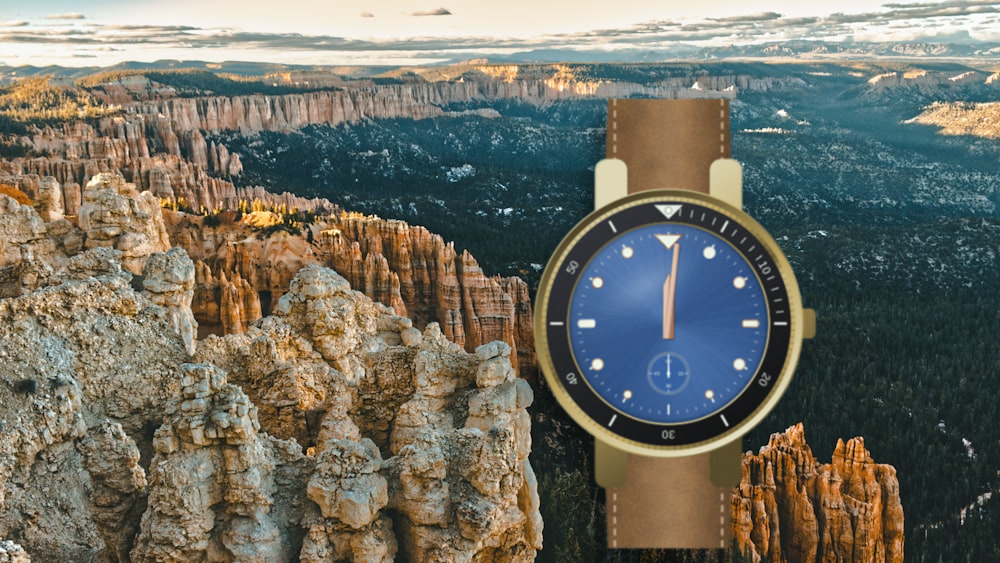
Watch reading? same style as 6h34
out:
12h01
